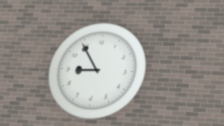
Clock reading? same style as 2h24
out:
8h54
